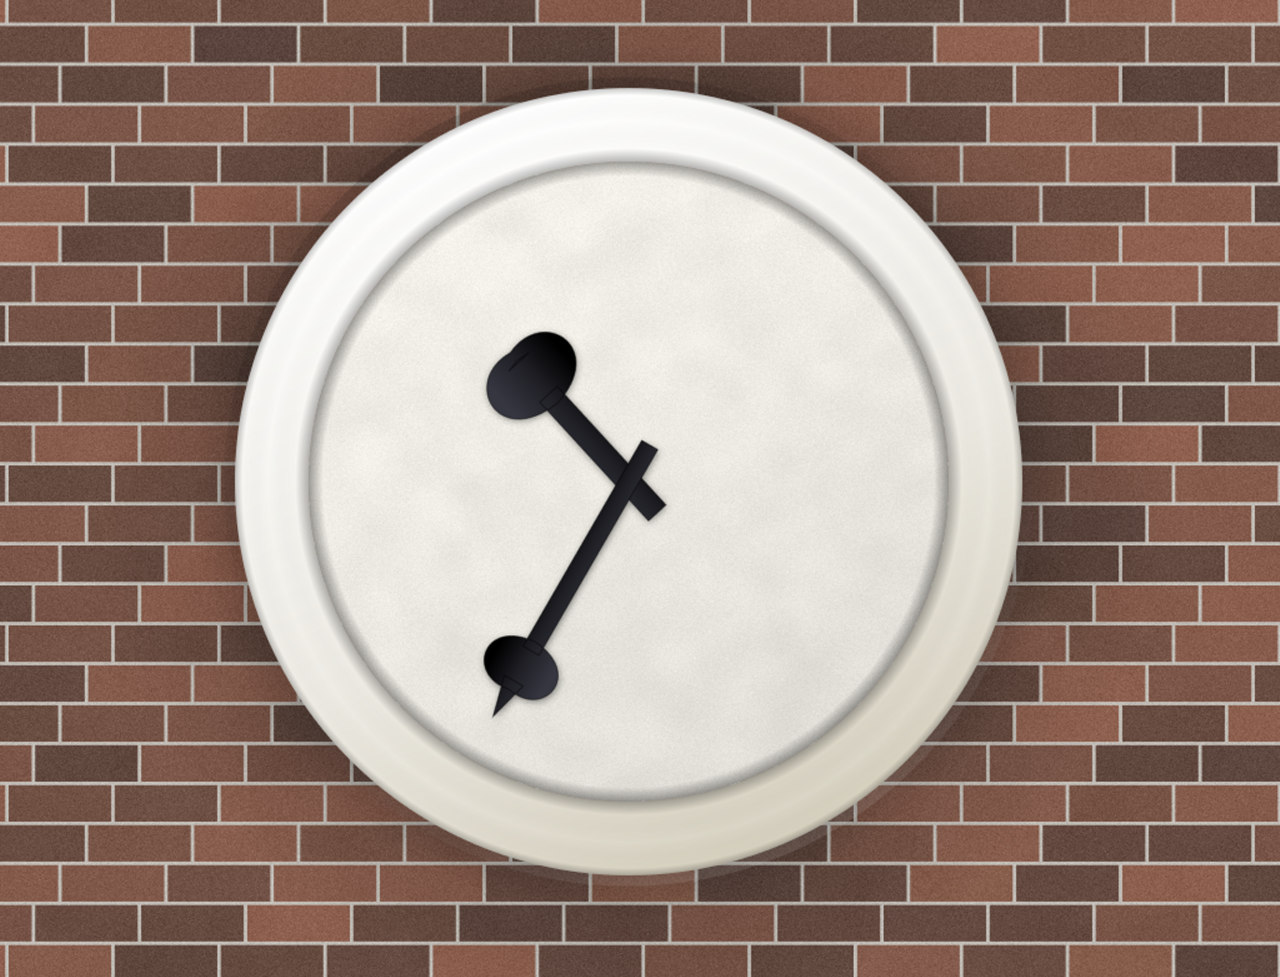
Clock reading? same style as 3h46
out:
10h35
